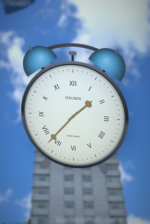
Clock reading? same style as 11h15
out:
1h37
